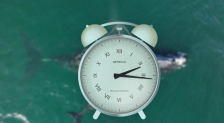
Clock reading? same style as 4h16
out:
2h16
